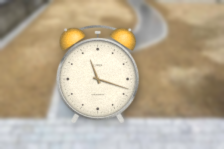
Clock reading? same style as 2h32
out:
11h18
